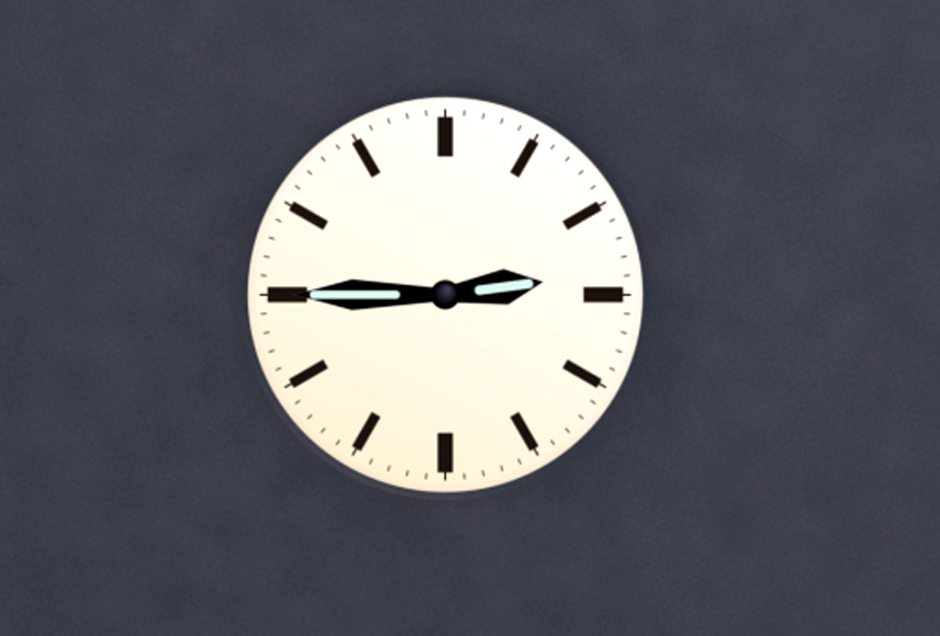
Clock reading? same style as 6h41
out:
2h45
